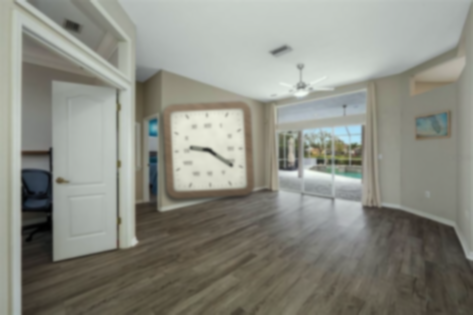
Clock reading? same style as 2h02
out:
9h21
